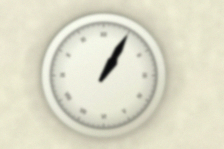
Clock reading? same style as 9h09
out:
1h05
